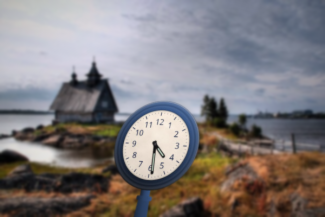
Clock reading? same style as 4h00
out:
4h29
